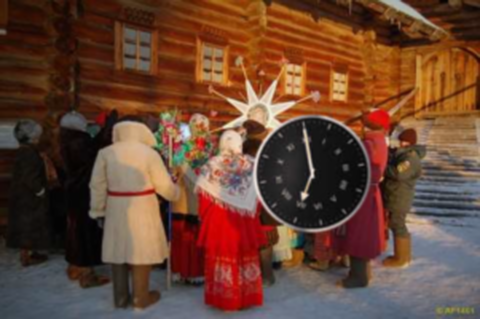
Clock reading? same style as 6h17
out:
7h00
